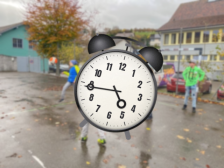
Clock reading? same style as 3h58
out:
4h44
